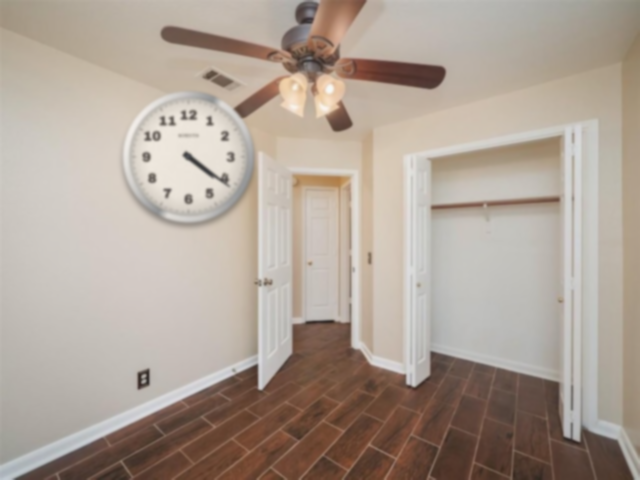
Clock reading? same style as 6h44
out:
4h21
